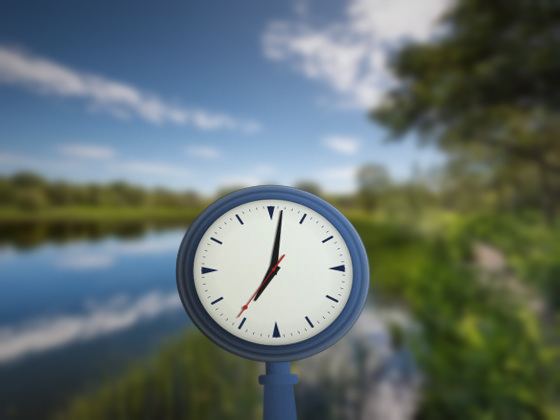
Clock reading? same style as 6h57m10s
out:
7h01m36s
